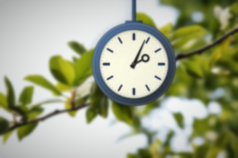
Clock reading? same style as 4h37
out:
2h04
